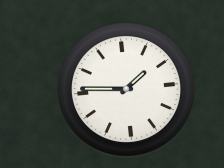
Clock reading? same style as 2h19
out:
1h46
